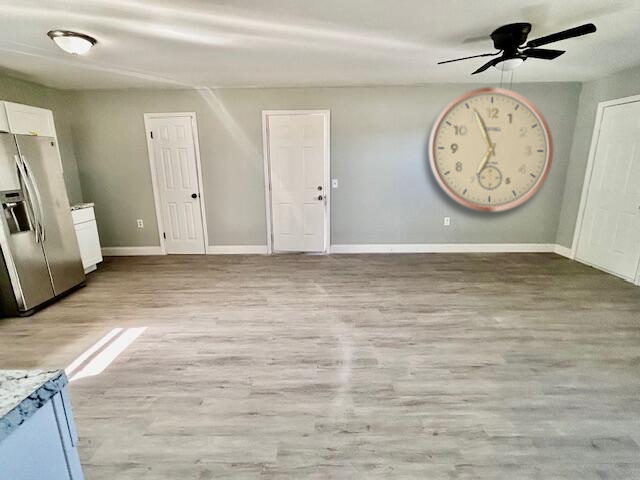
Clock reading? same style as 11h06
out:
6h56
